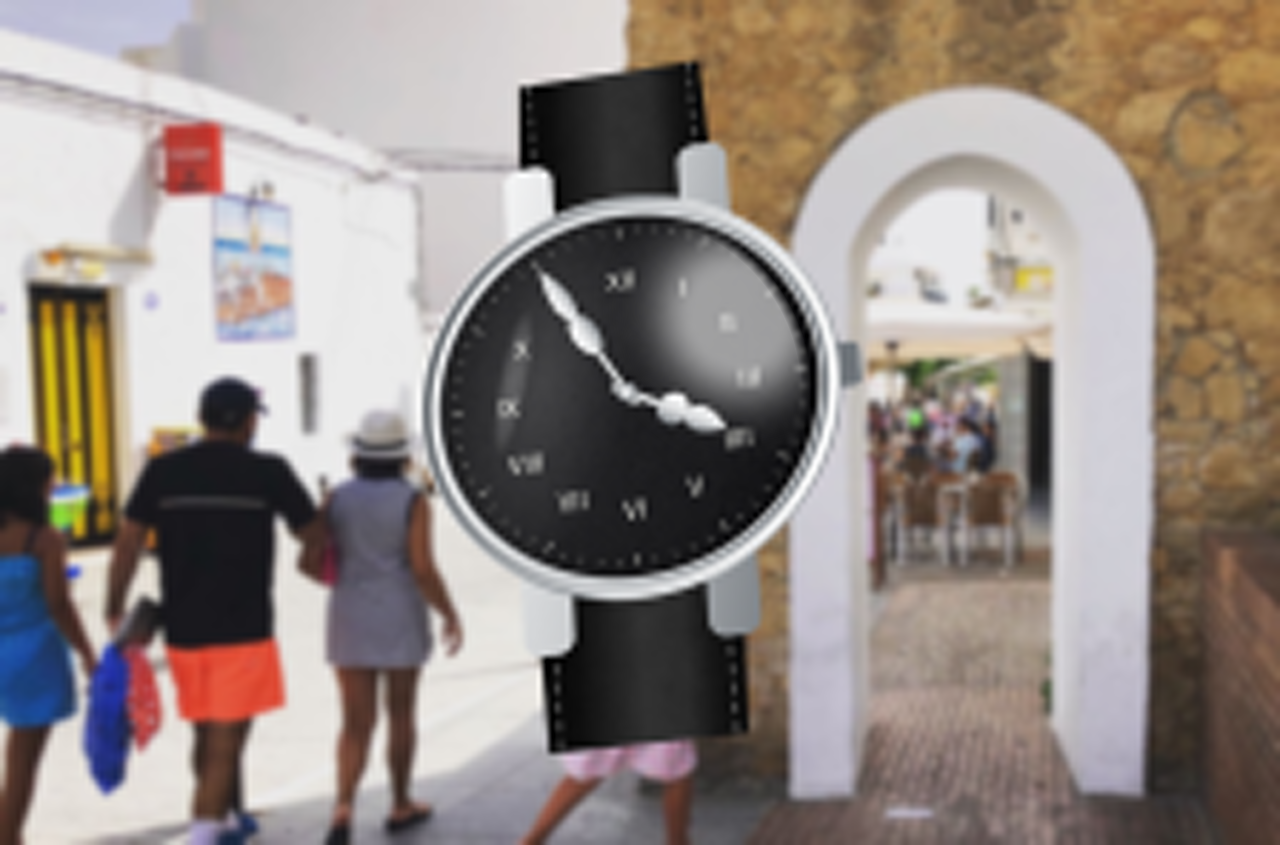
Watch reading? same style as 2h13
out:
3h55
